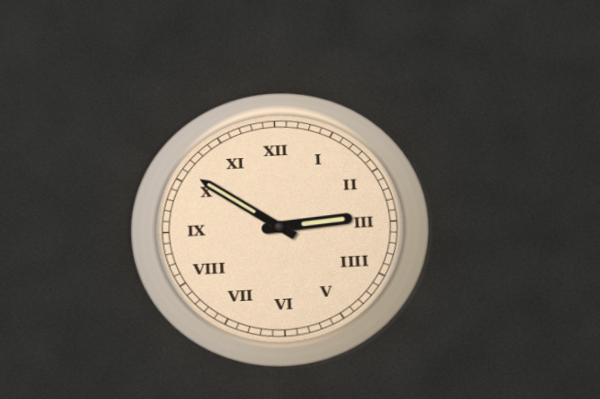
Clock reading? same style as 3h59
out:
2h51
